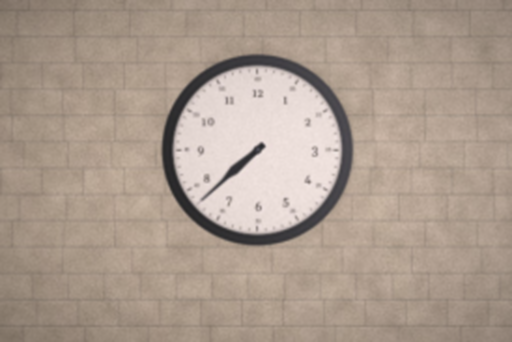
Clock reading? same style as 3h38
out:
7h38
